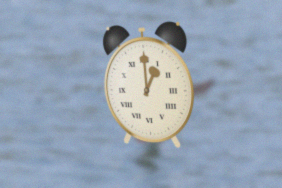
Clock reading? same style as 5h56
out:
1h00
